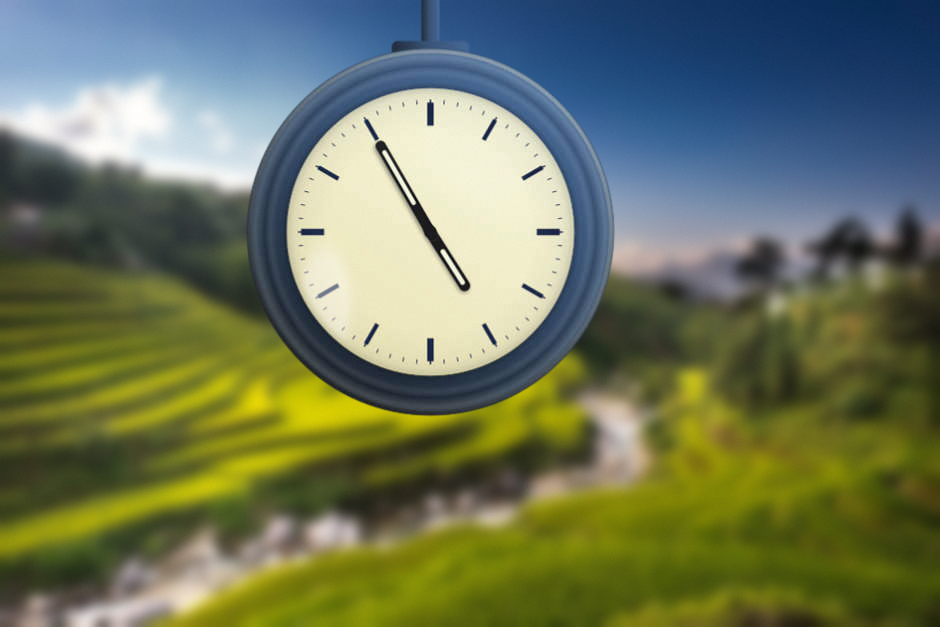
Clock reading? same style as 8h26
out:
4h55
